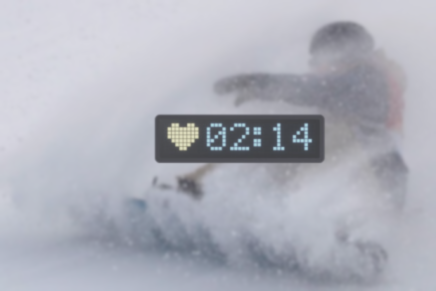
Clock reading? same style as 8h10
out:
2h14
